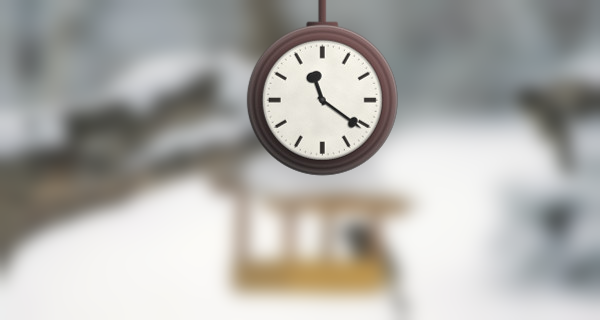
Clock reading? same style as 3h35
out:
11h21
